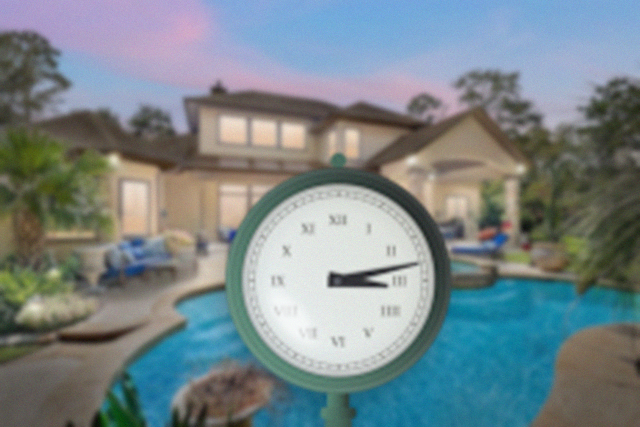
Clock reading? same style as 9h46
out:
3h13
